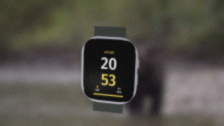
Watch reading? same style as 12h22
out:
20h53
